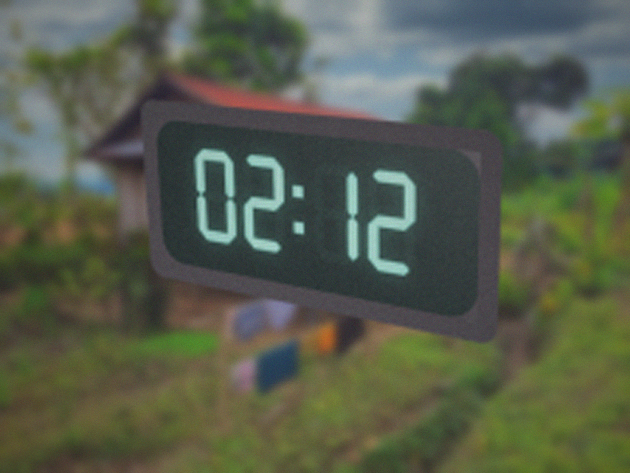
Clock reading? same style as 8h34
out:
2h12
